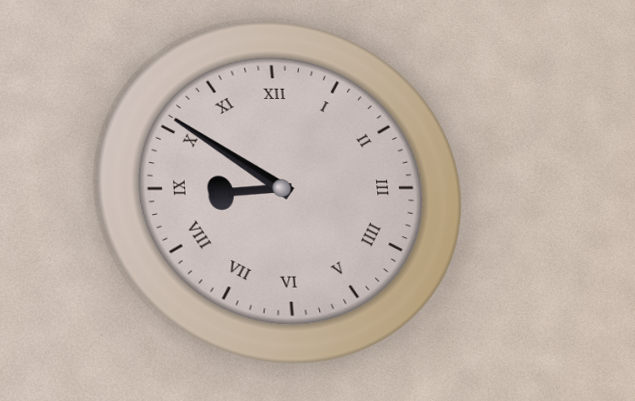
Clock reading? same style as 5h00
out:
8h51
